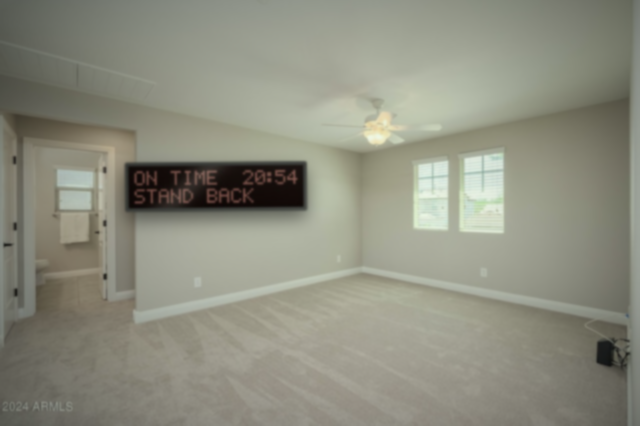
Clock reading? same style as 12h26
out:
20h54
